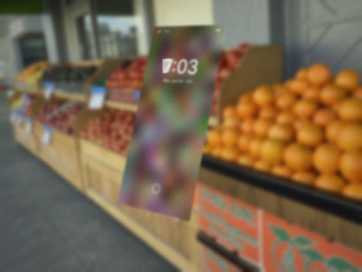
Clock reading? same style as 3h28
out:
7h03
